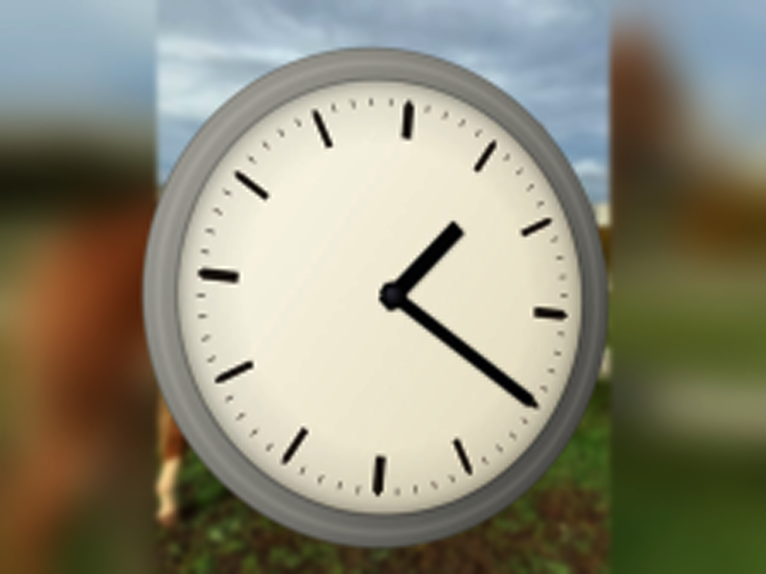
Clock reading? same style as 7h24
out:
1h20
